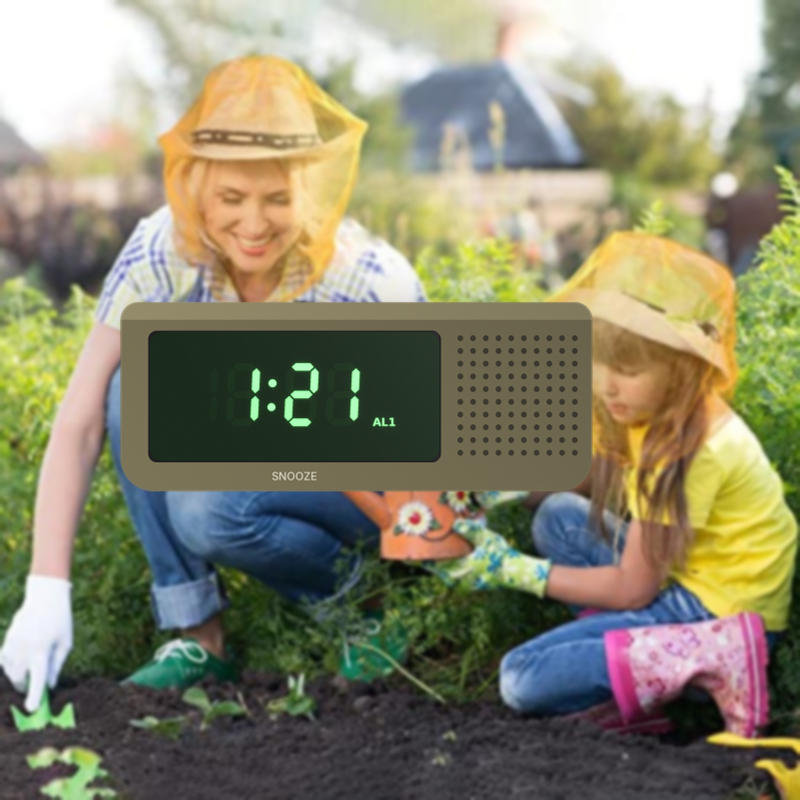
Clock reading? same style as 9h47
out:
1h21
